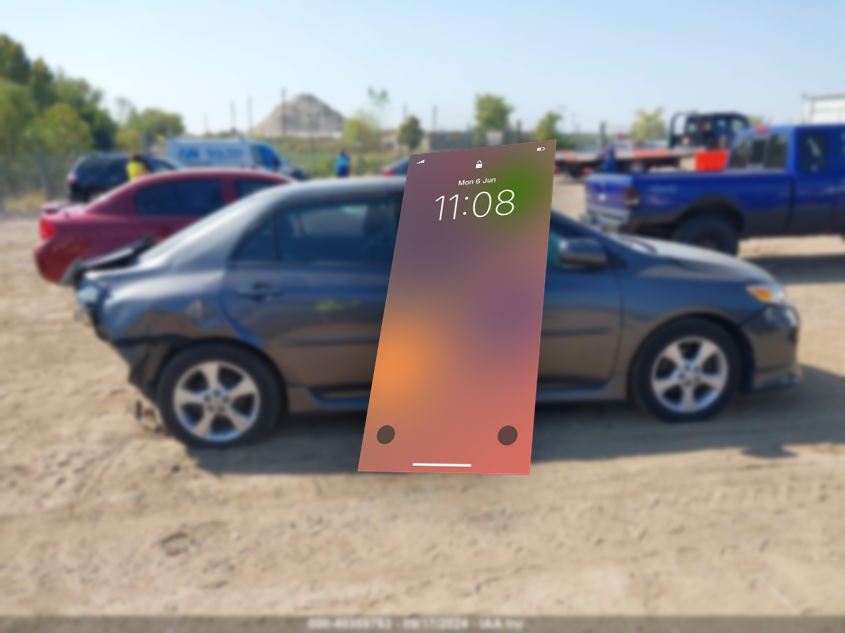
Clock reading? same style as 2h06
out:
11h08
